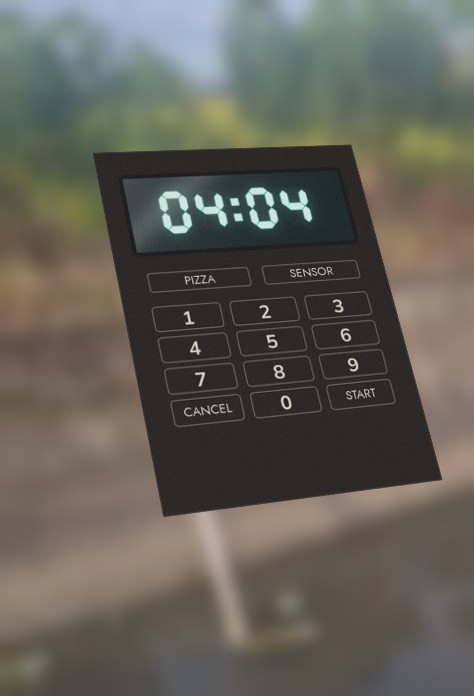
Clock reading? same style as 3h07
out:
4h04
